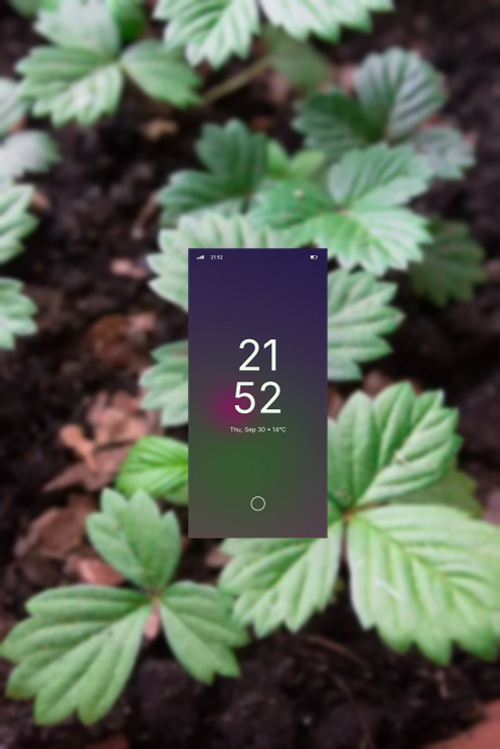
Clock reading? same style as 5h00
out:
21h52
